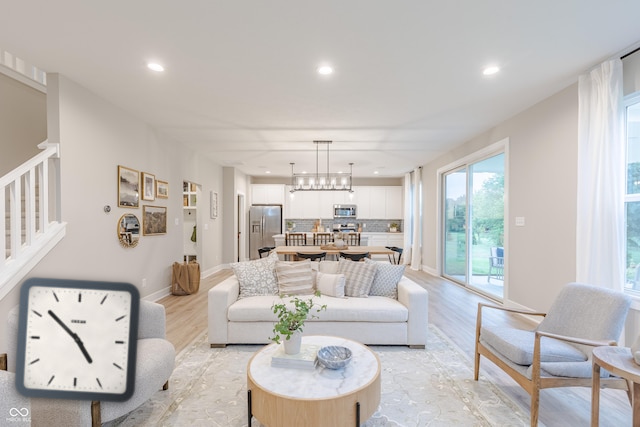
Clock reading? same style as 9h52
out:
4h52
